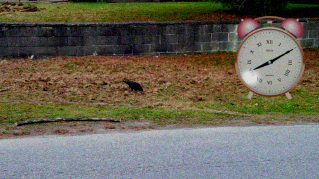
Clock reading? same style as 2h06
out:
8h10
